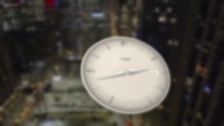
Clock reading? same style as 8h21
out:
2h42
